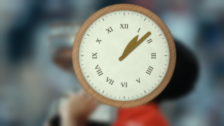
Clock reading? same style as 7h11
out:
1h08
